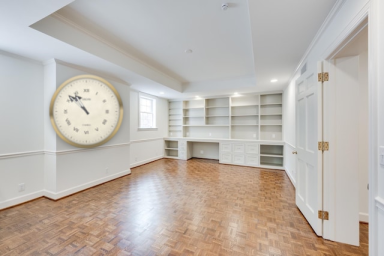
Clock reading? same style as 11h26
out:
10h52
